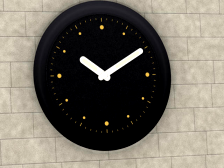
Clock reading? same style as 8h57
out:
10h10
